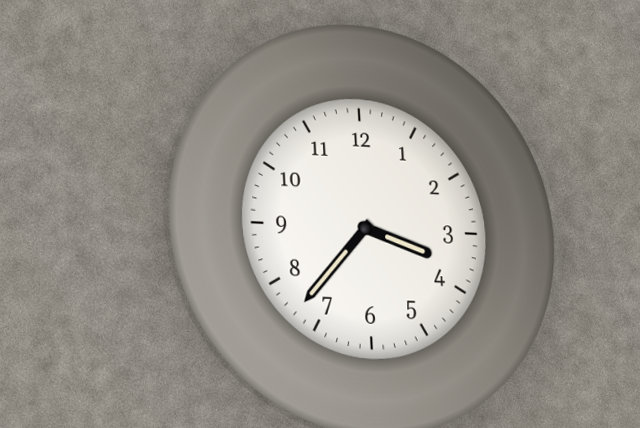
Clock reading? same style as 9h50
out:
3h37
